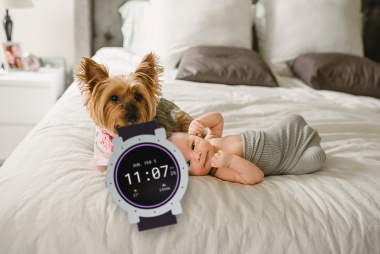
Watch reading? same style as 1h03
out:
11h07
